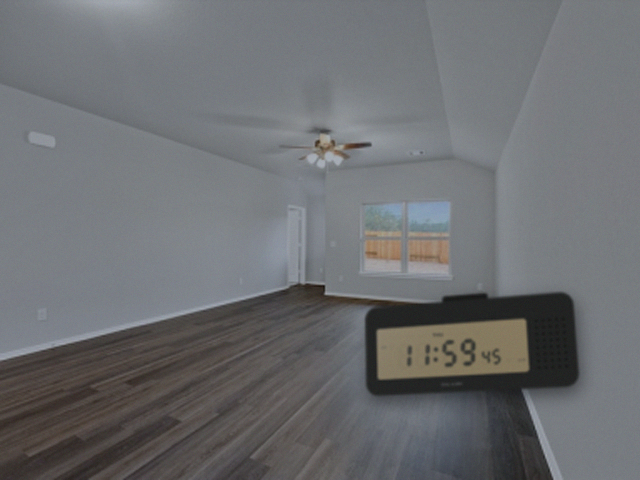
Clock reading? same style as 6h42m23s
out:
11h59m45s
